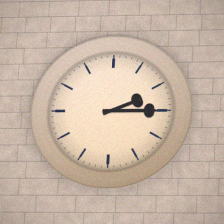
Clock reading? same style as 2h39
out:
2h15
